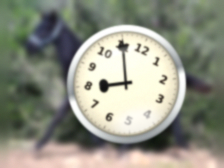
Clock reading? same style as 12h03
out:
7h55
